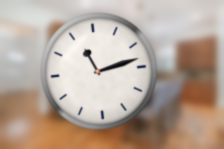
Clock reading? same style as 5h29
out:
11h13
